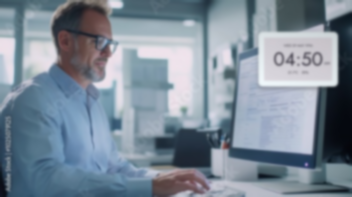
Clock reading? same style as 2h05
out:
4h50
